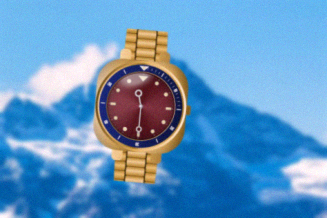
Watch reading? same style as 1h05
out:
11h30
